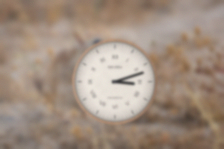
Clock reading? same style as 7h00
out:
3h12
